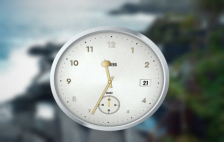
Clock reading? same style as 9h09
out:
11h34
